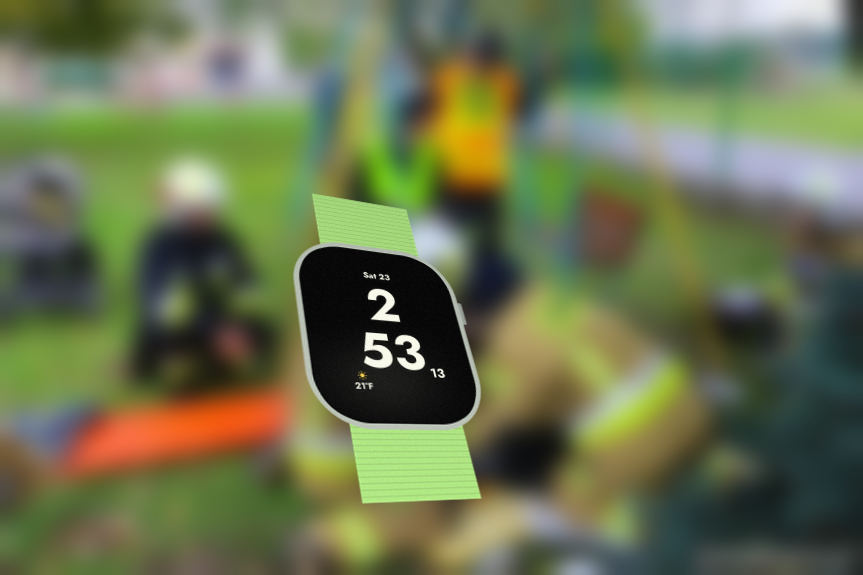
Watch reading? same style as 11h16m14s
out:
2h53m13s
